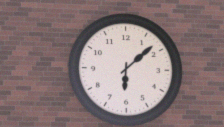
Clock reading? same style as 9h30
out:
6h08
